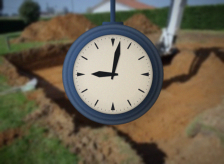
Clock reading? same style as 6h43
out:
9h02
